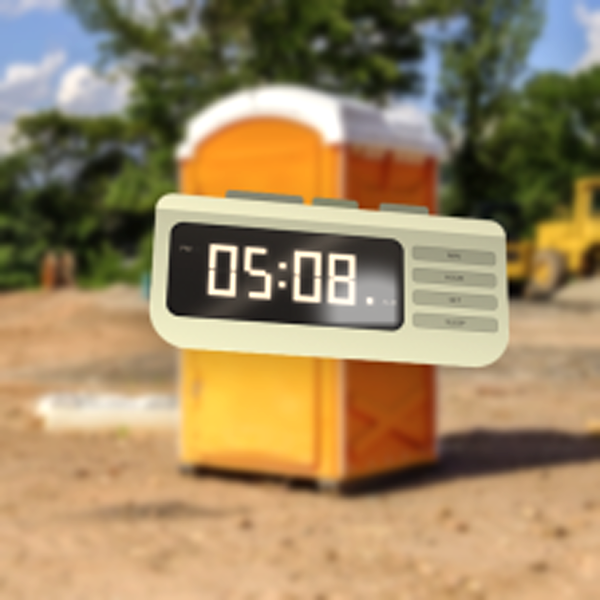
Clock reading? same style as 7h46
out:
5h08
